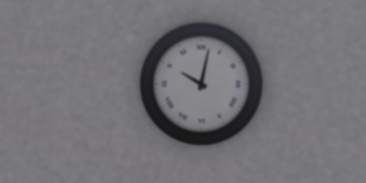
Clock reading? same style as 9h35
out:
10h02
